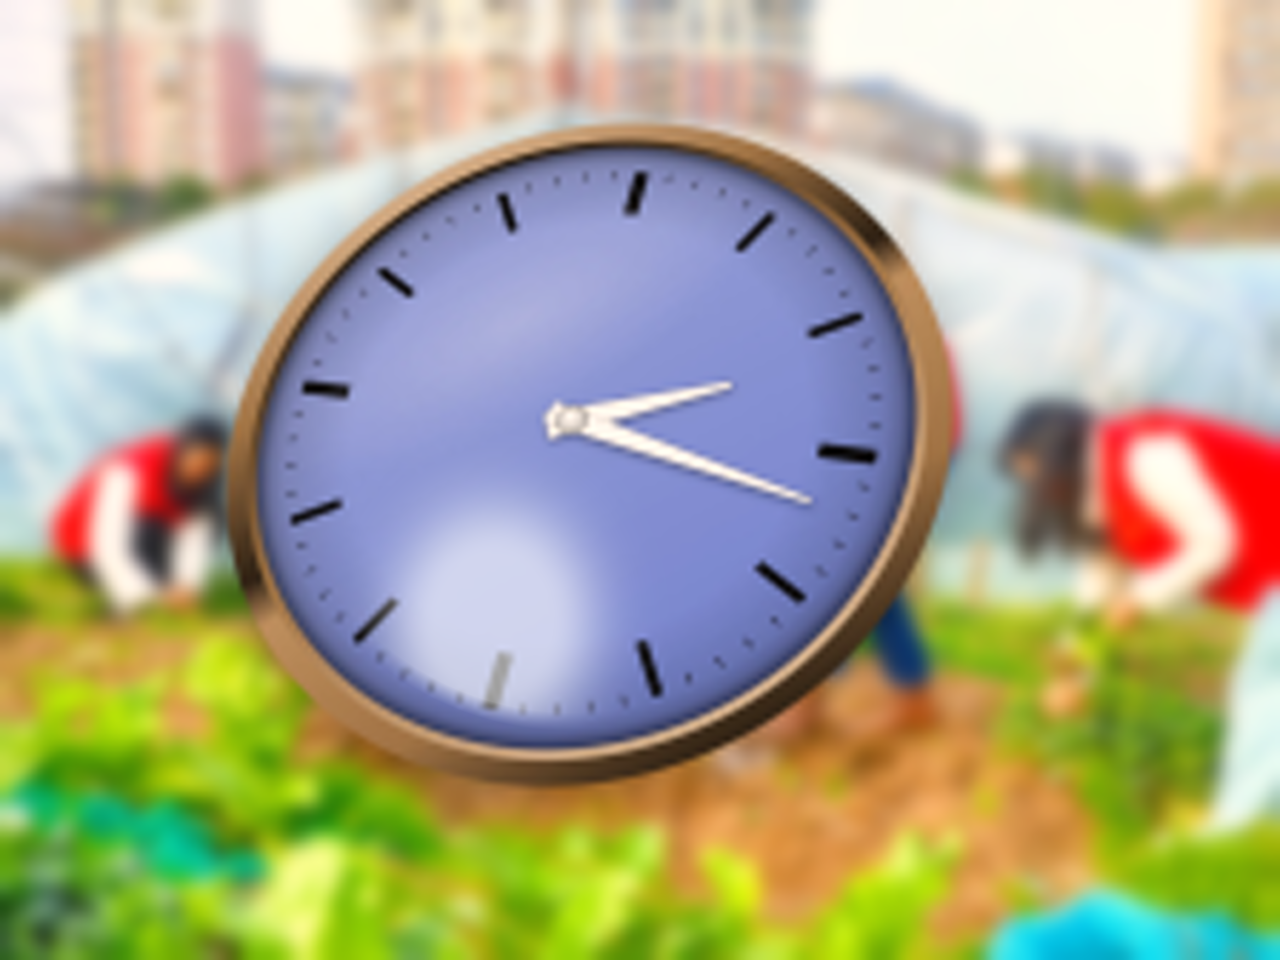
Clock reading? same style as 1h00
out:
2h17
